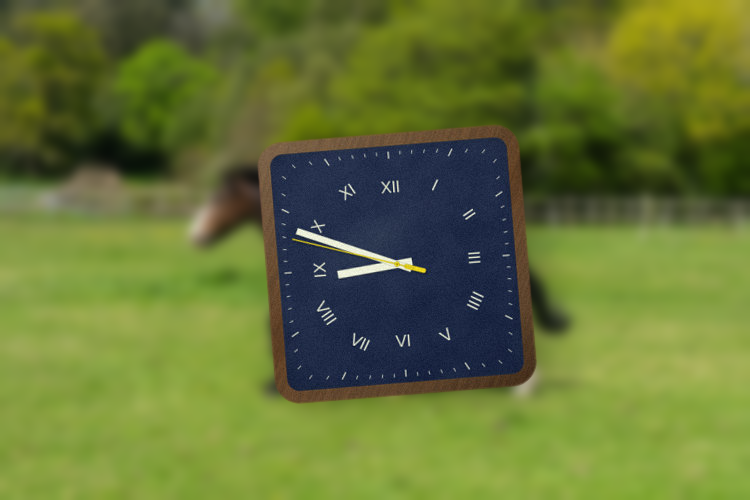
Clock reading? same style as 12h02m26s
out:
8h48m48s
